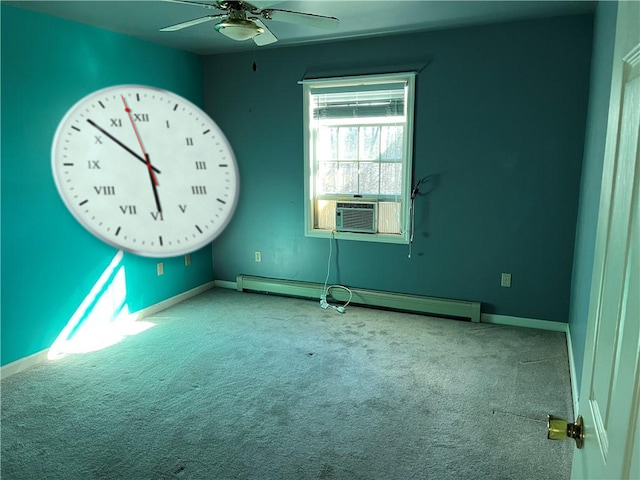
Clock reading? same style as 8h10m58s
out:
5h51m58s
